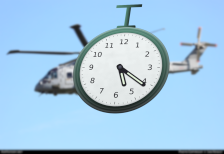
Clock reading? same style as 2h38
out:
5h21
